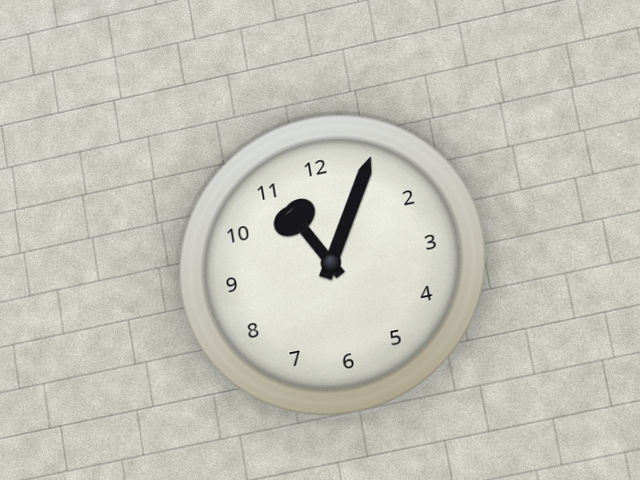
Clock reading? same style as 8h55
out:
11h05
